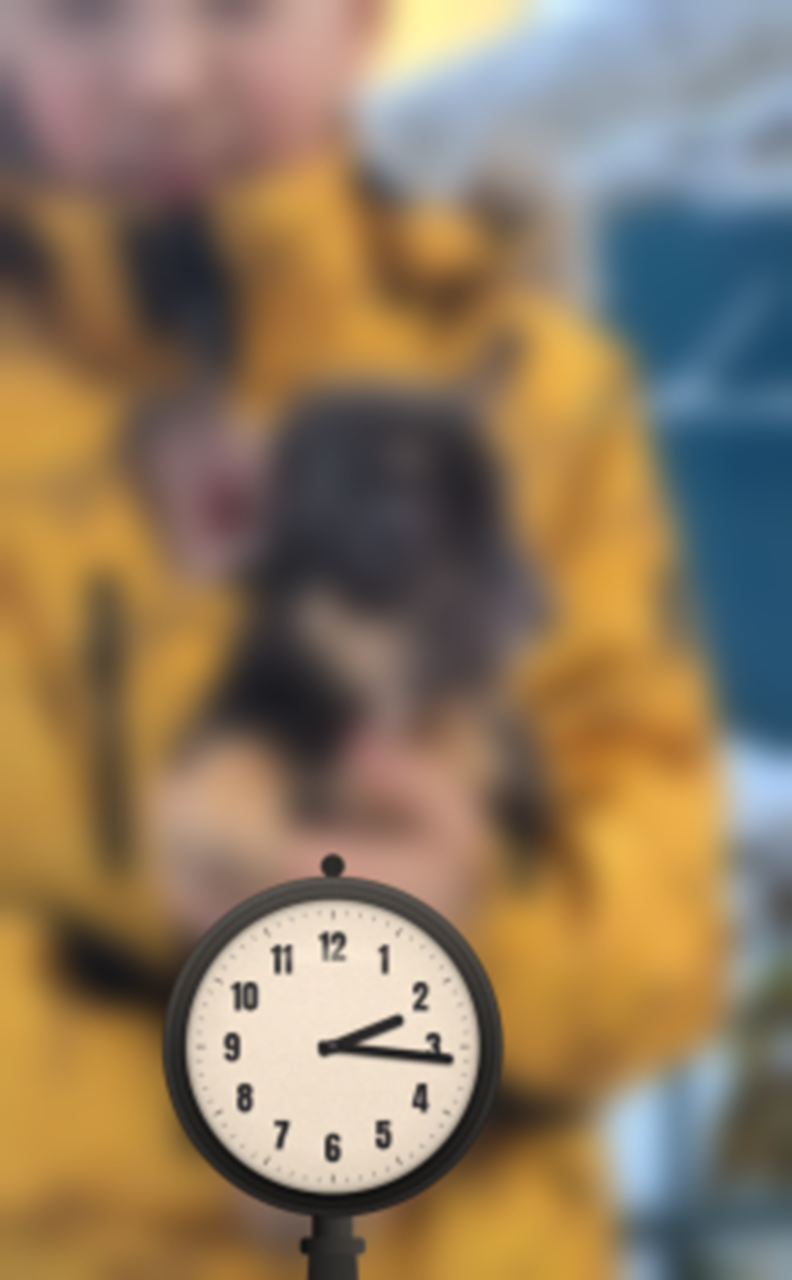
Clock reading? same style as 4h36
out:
2h16
